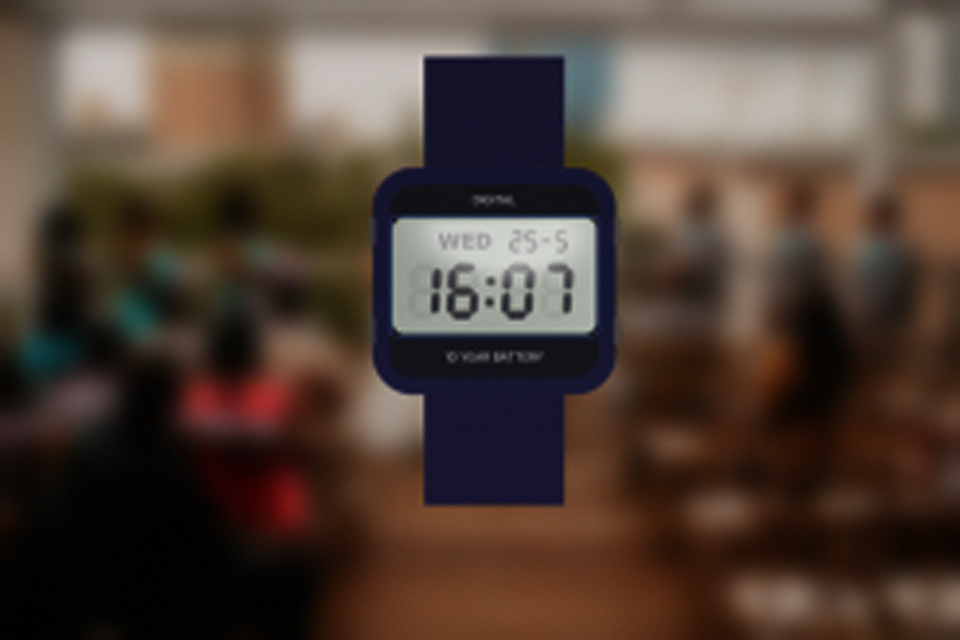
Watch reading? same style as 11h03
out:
16h07
